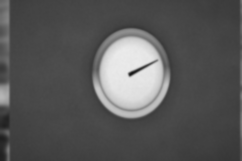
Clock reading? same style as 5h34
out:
2h11
